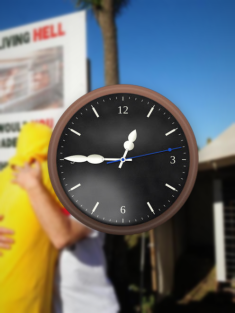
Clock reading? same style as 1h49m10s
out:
12h45m13s
